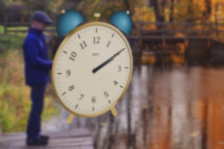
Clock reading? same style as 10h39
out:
2h10
